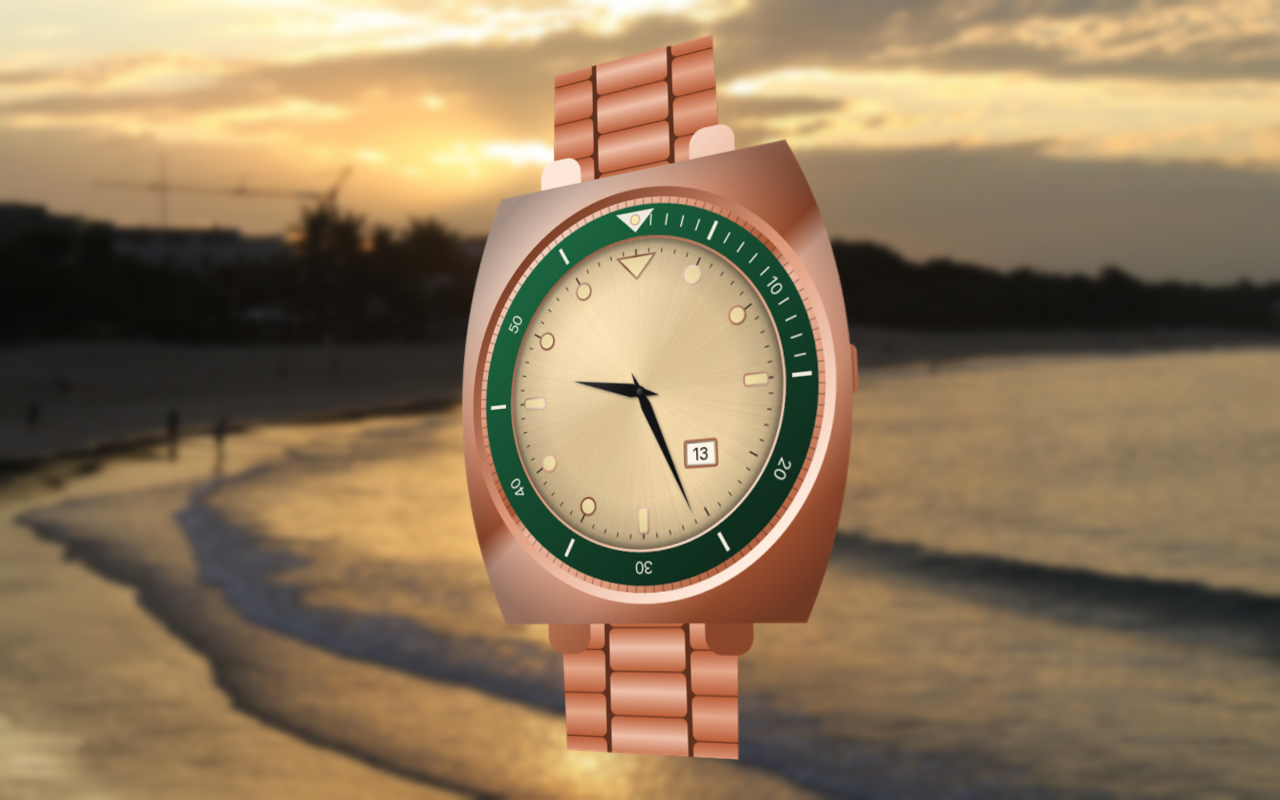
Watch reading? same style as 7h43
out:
9h26
